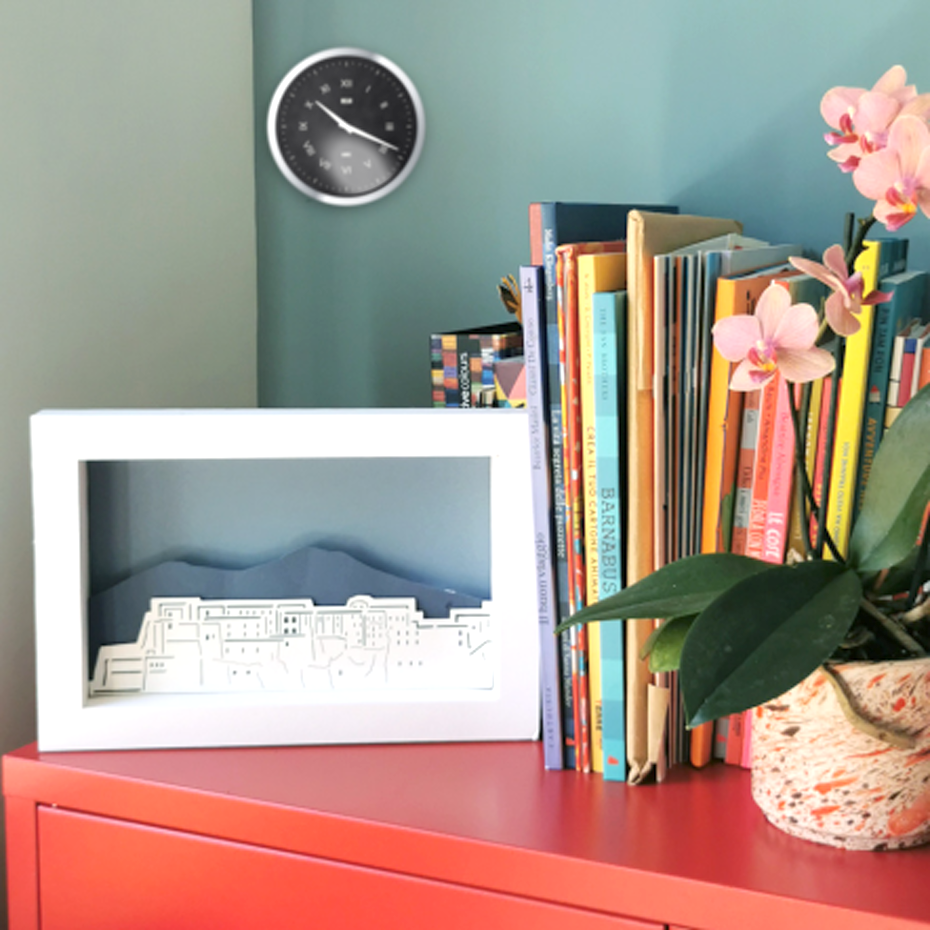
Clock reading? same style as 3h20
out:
10h19
